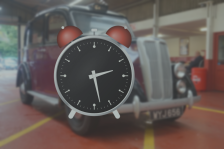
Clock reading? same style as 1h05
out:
2h28
